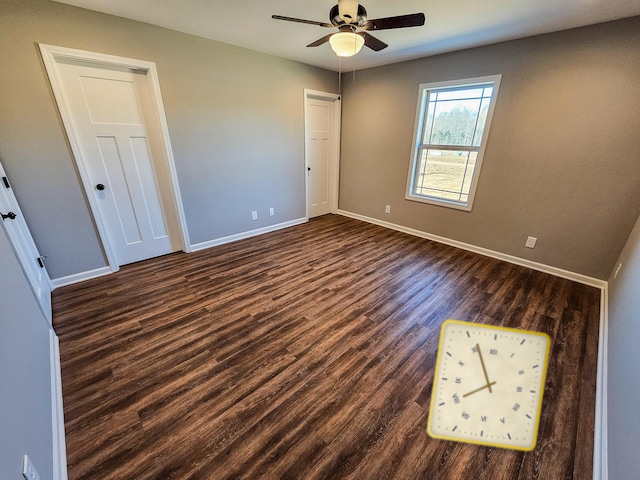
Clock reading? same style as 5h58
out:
7h56
